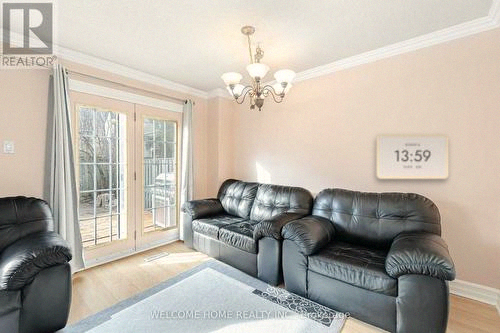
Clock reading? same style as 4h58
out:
13h59
